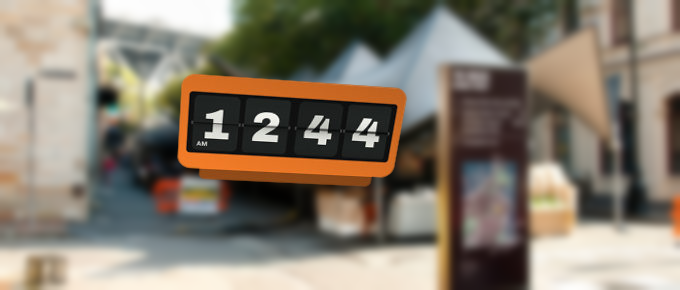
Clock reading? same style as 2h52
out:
12h44
